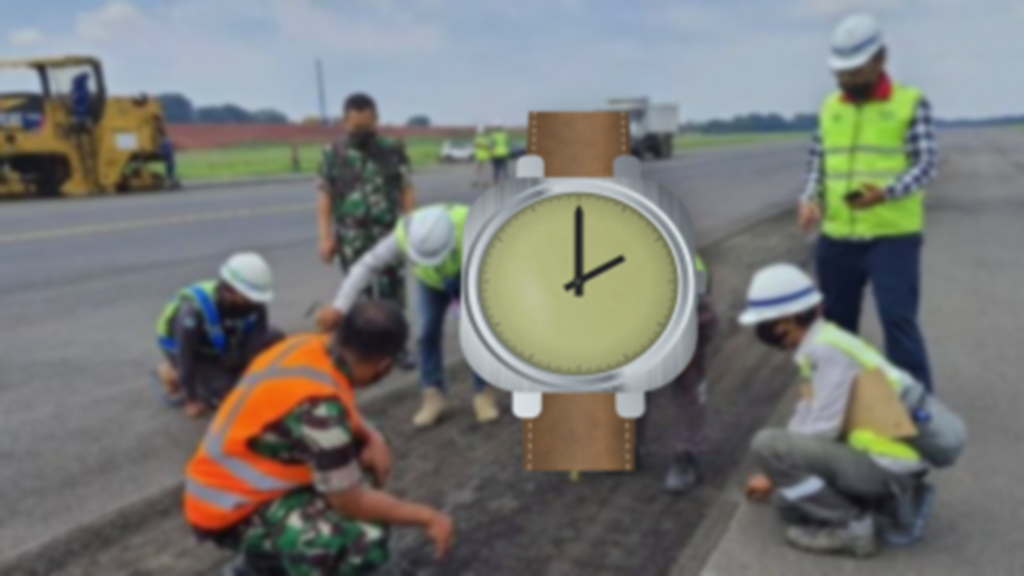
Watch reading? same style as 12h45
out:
2h00
